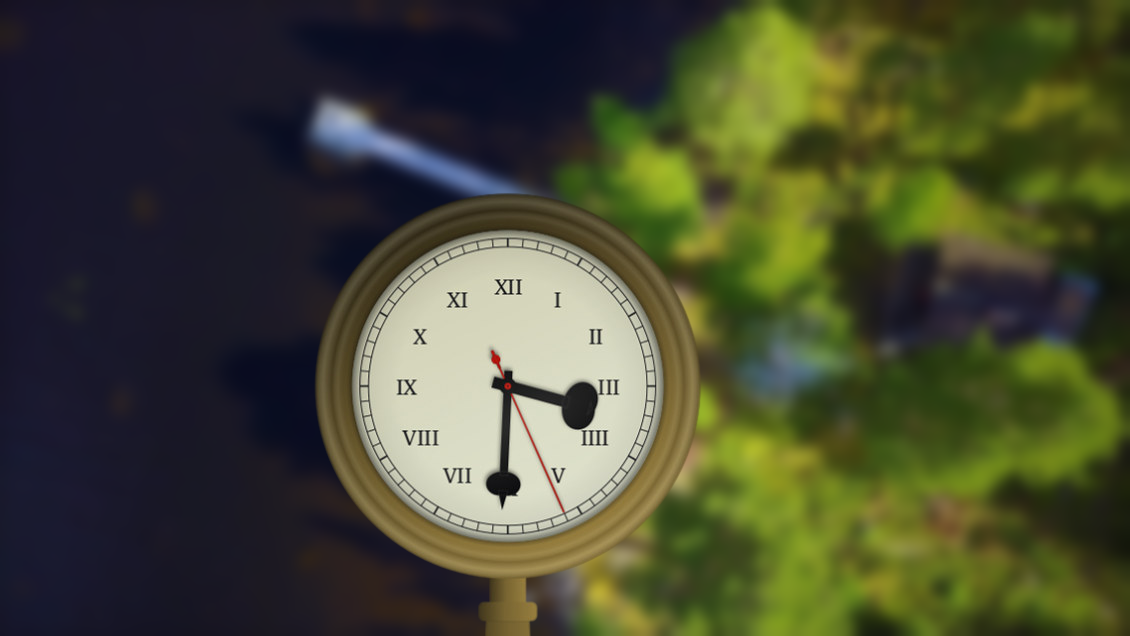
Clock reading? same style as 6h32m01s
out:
3h30m26s
